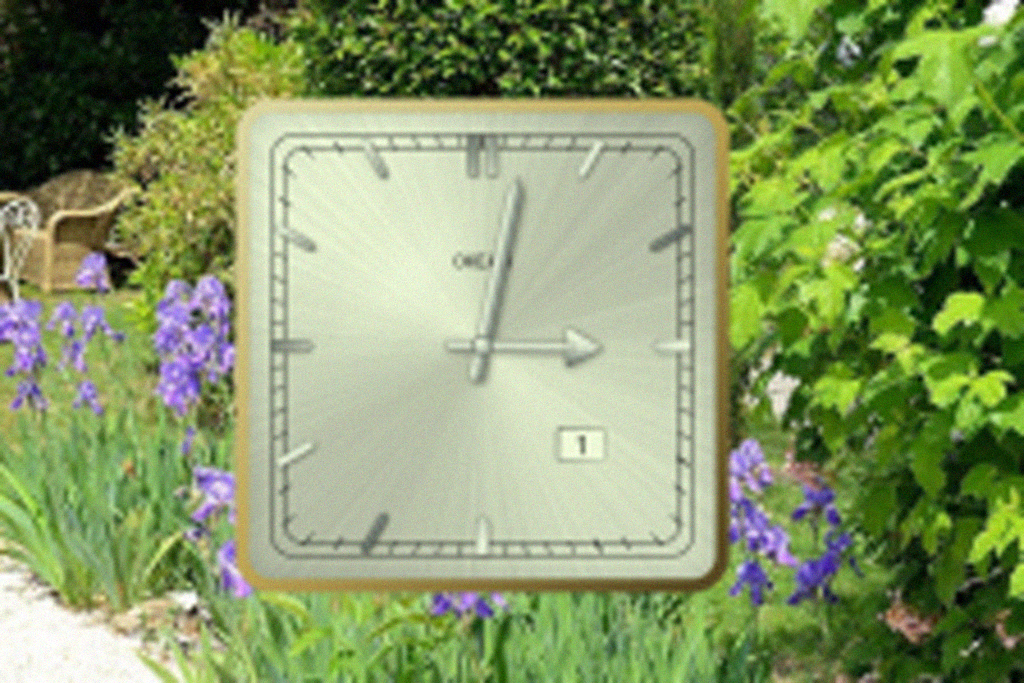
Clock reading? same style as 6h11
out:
3h02
